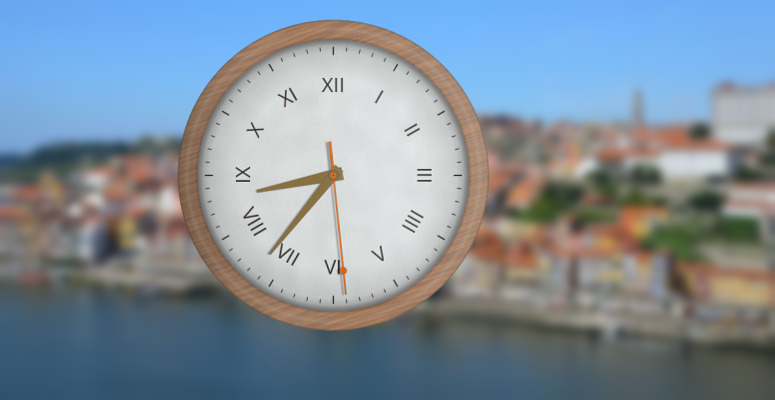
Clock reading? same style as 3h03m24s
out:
8h36m29s
